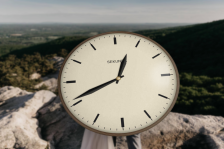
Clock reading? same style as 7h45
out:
12h41
